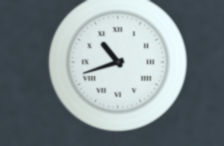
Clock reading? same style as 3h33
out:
10h42
